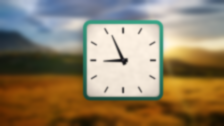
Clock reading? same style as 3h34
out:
8h56
